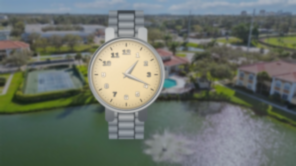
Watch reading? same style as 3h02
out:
1h19
